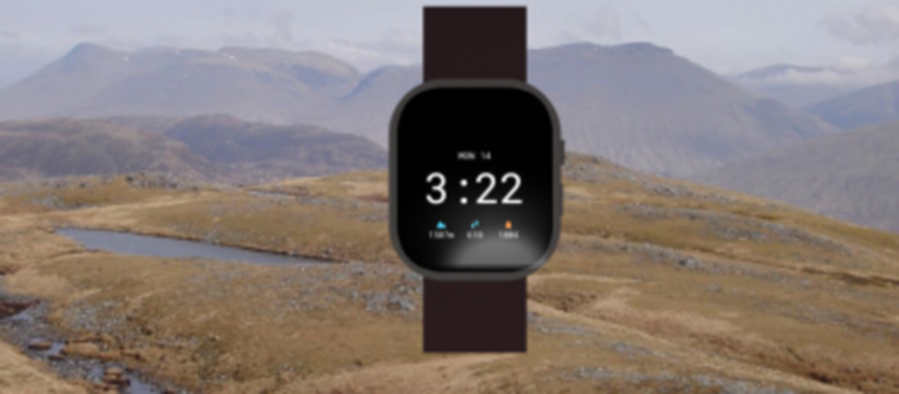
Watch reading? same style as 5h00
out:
3h22
